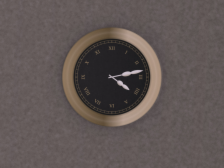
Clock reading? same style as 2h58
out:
4h13
